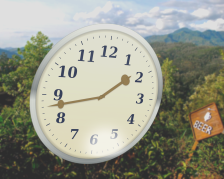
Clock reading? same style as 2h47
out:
1h43
